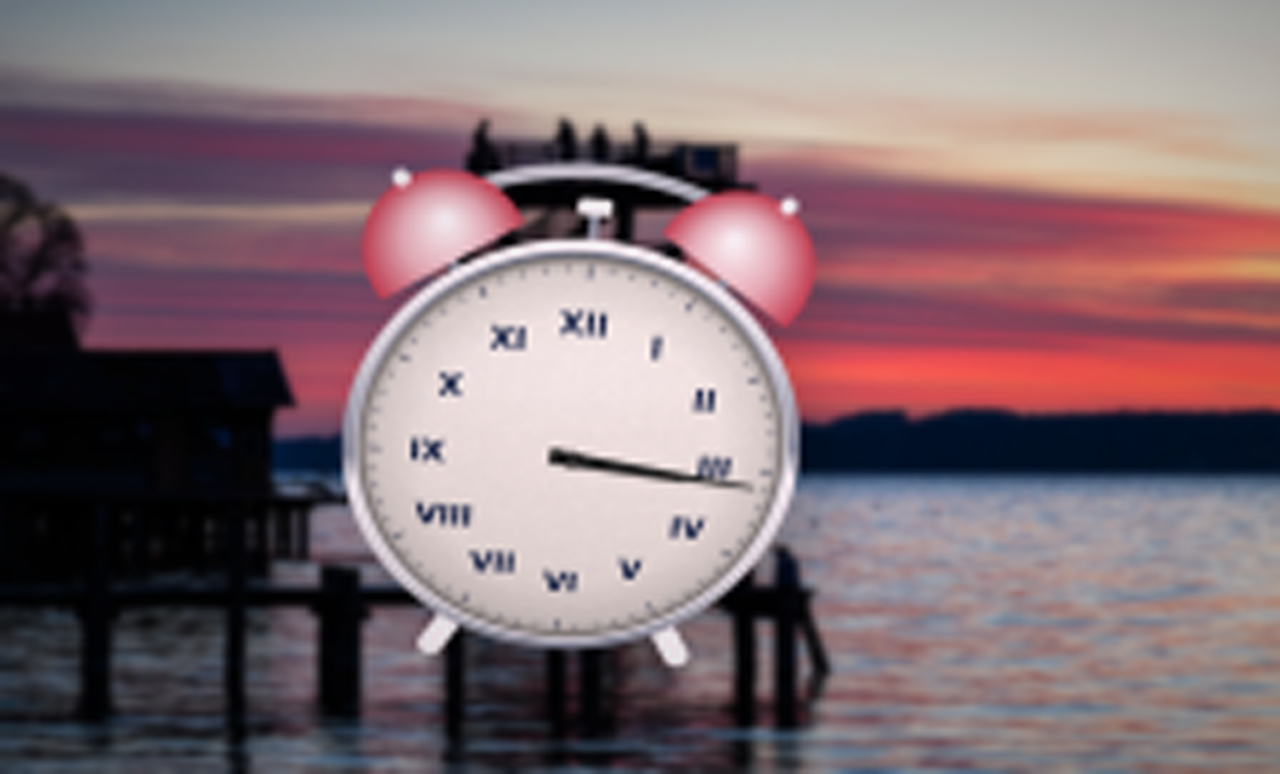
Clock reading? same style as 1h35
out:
3h16
